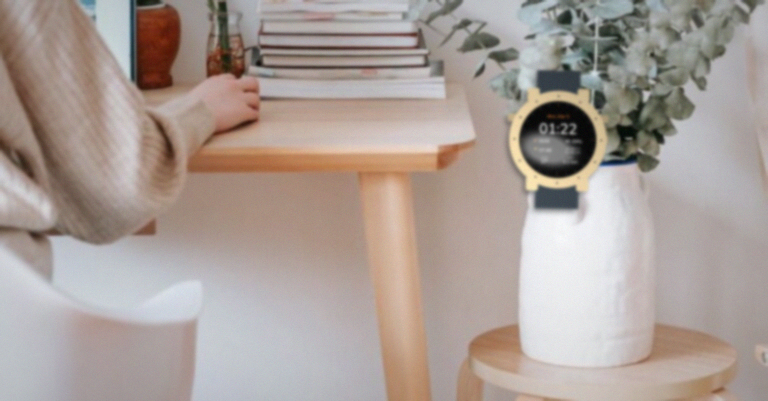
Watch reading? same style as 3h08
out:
1h22
